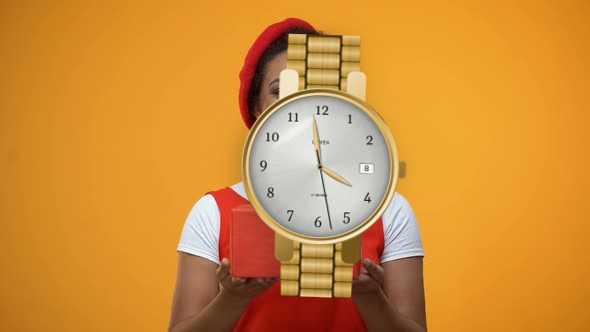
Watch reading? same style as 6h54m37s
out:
3h58m28s
